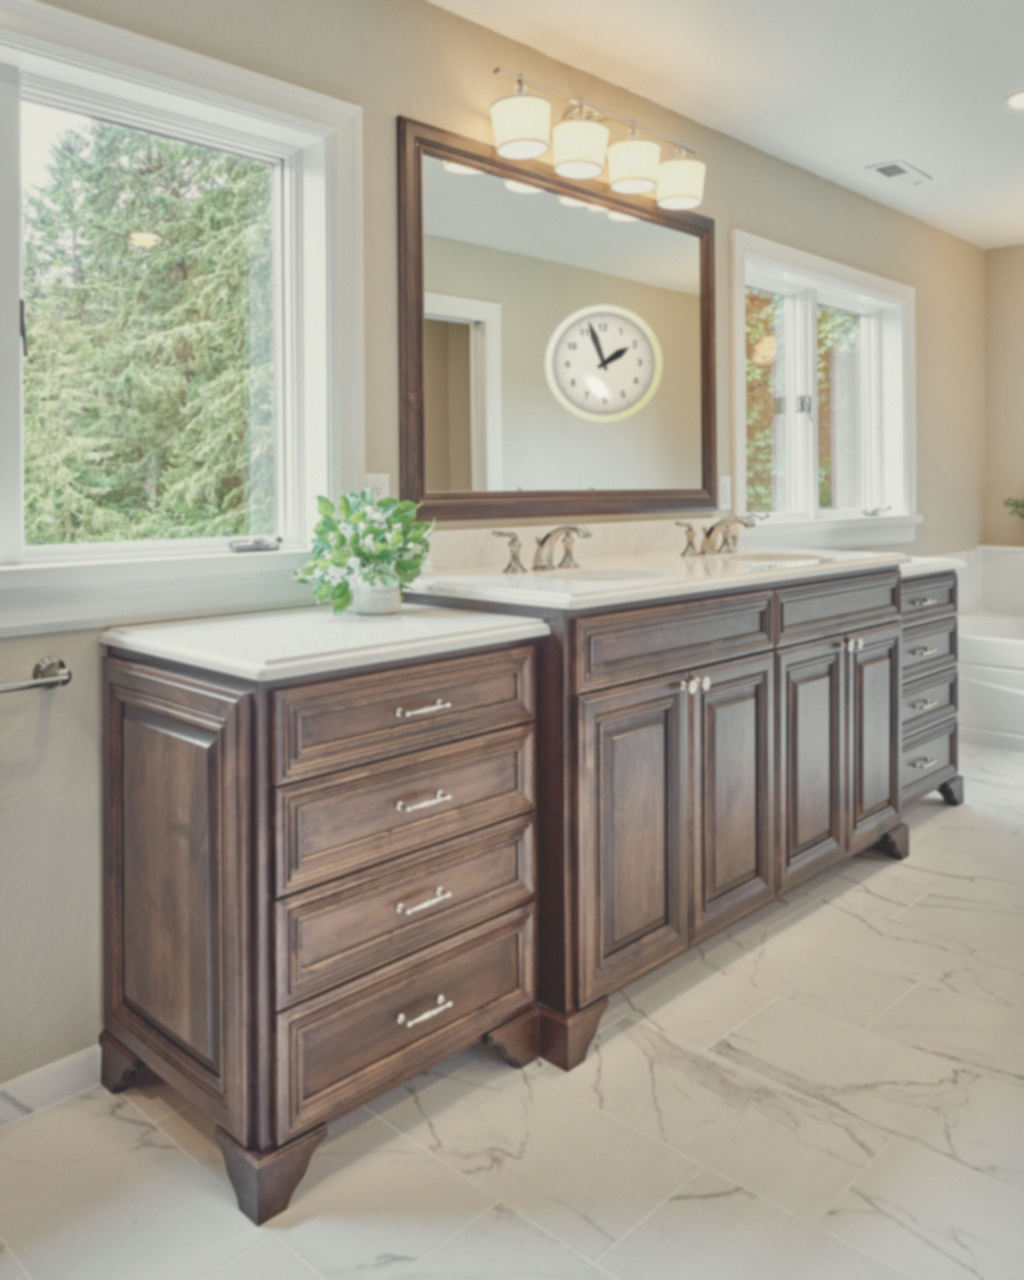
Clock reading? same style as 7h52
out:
1h57
